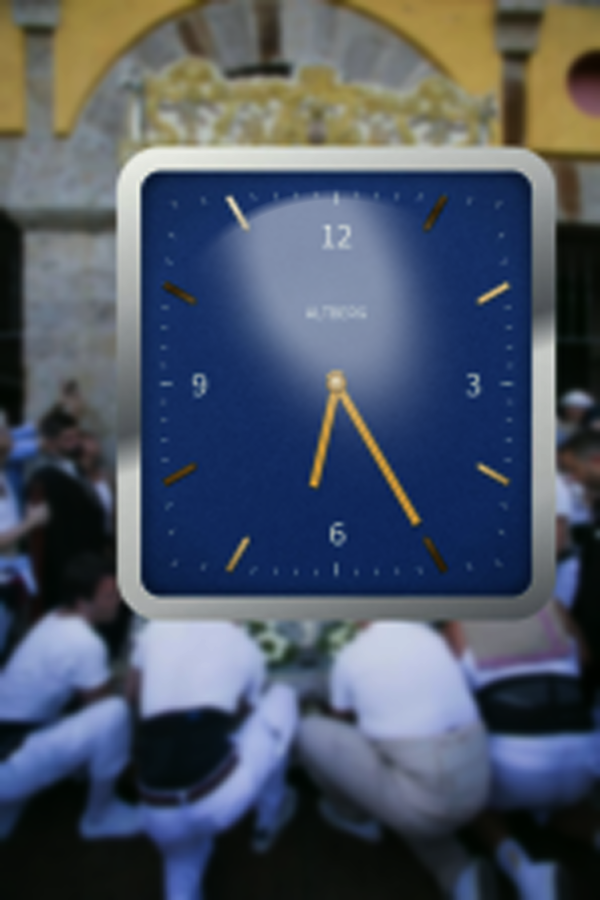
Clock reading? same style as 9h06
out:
6h25
